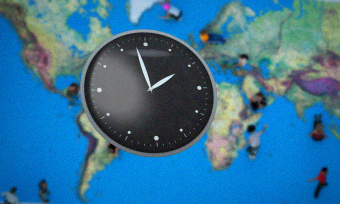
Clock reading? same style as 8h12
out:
1h58
